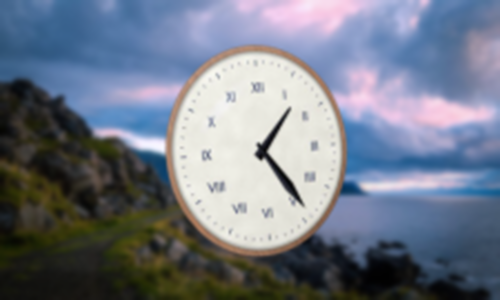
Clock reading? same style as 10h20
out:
1h24
